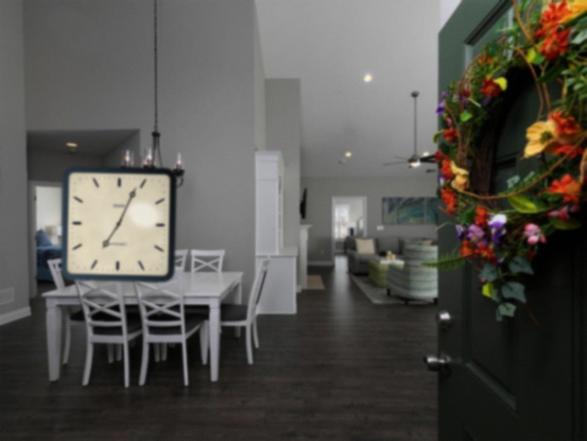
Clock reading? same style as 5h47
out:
7h04
